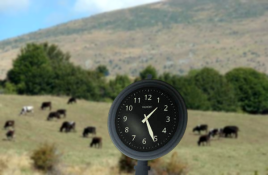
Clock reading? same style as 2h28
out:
1h26
